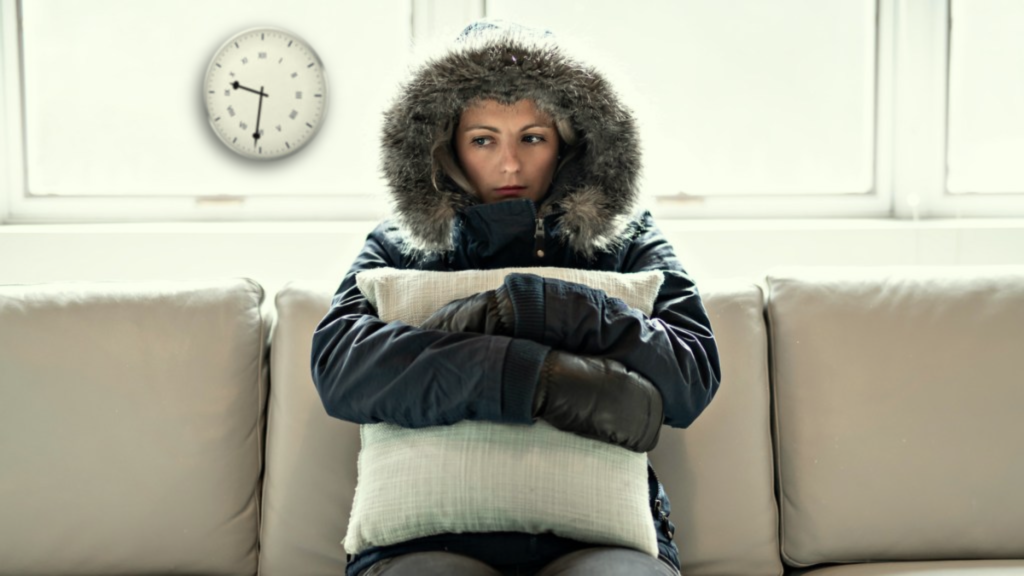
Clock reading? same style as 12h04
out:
9h31
